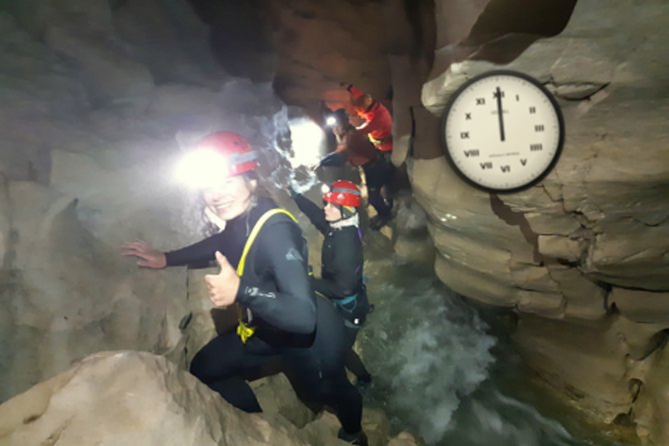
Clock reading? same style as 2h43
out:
12h00
